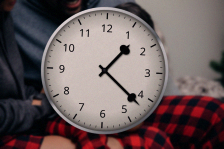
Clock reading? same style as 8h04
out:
1h22
